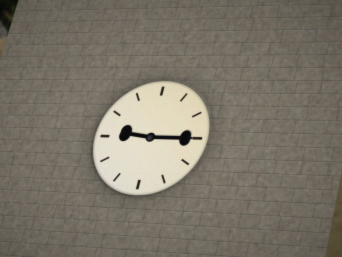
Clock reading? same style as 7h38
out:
9h15
